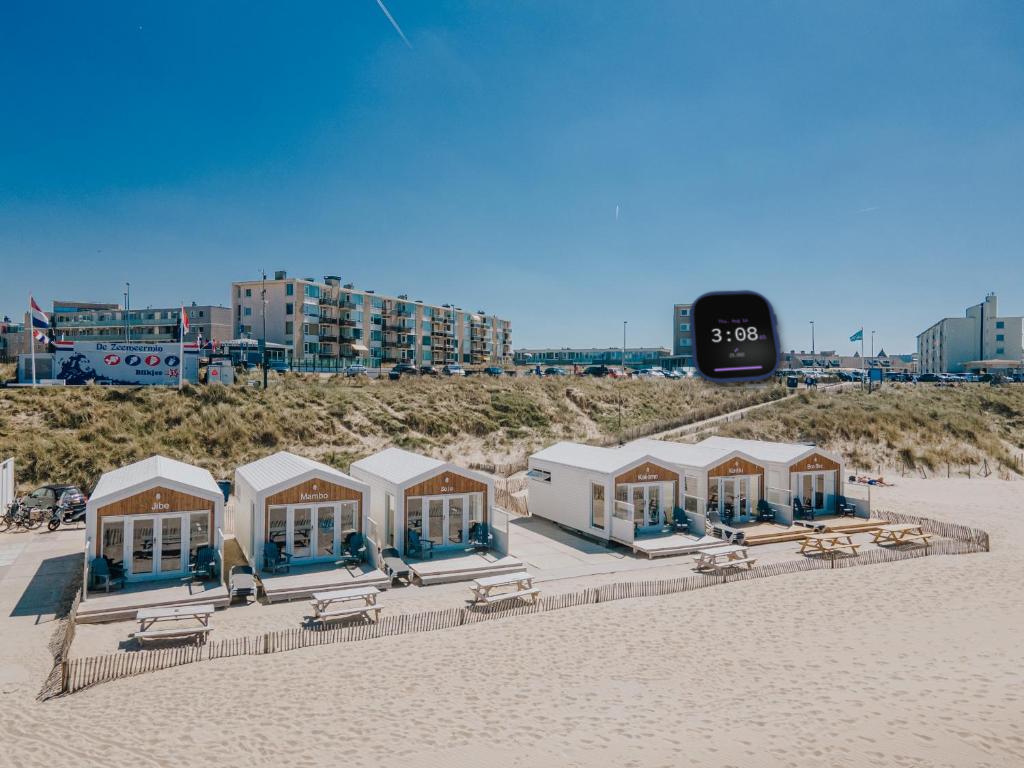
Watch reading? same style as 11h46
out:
3h08
